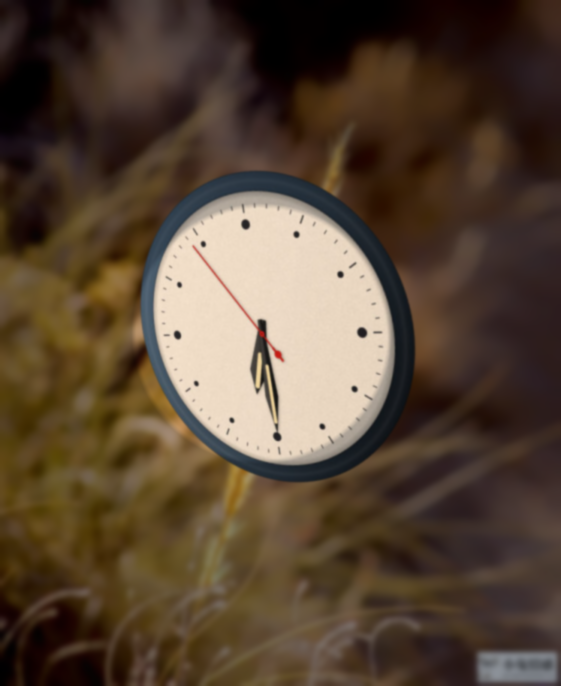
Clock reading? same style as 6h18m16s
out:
6h29m54s
